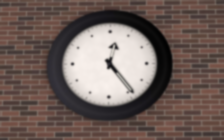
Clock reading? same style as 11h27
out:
12h24
